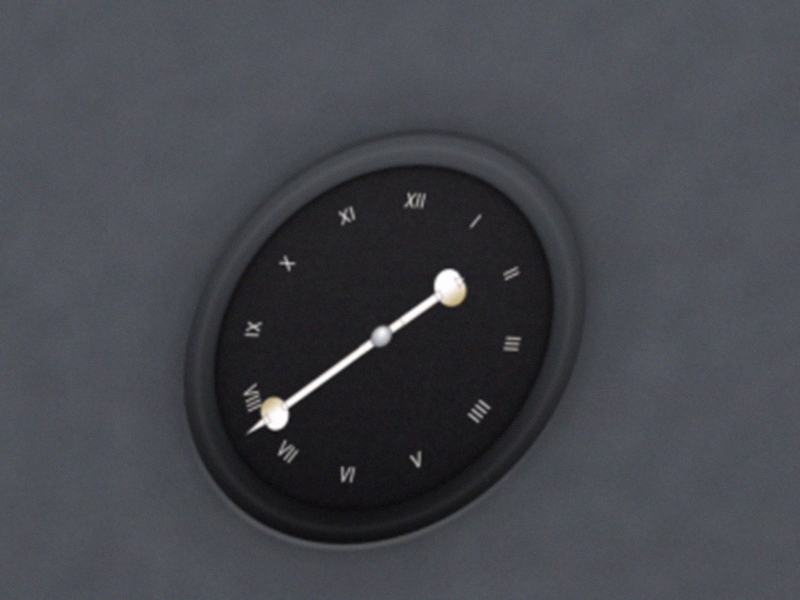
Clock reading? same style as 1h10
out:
1h38
